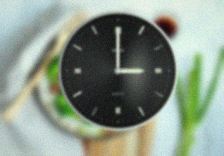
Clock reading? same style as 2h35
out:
3h00
